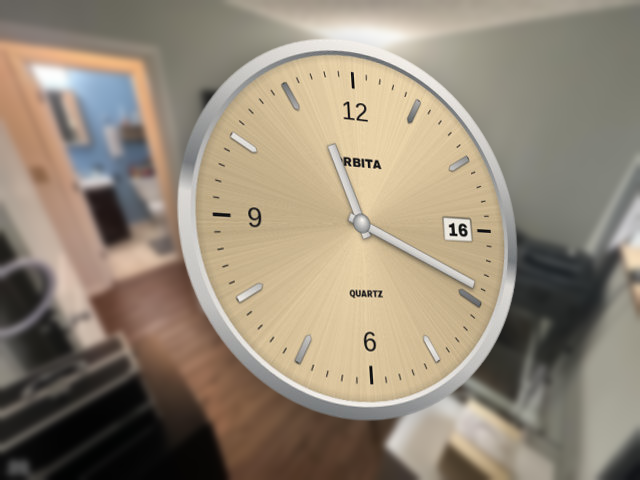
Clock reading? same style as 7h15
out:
11h19
